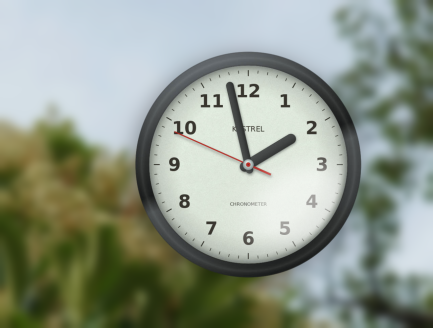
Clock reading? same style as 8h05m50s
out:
1h57m49s
